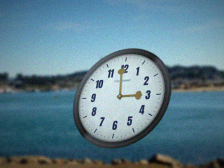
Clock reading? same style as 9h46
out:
2h59
